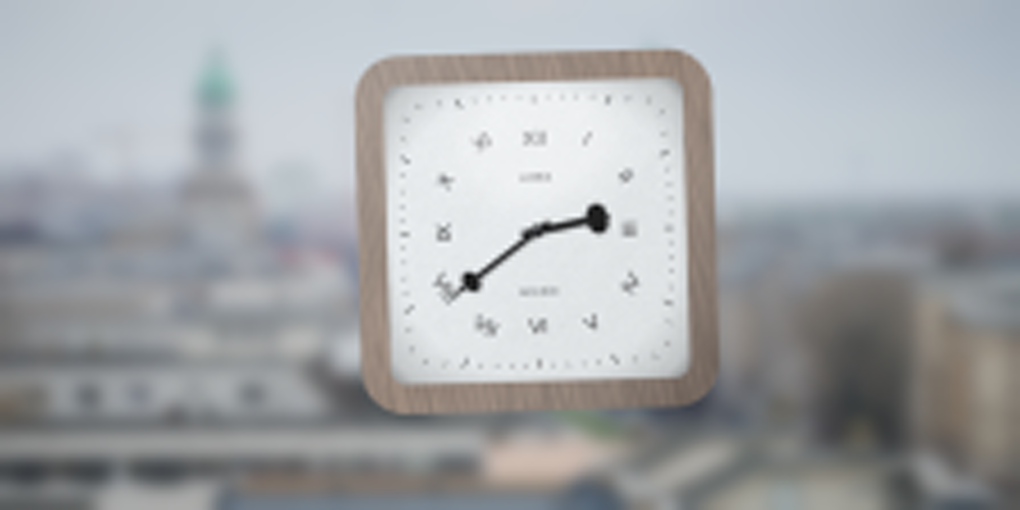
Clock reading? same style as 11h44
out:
2h39
